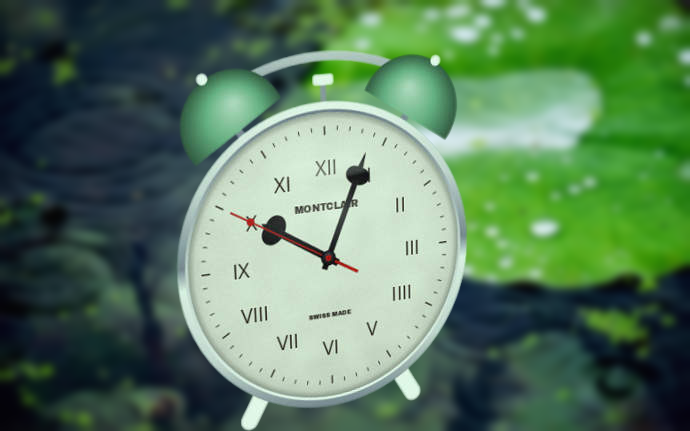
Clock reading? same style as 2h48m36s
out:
10h03m50s
